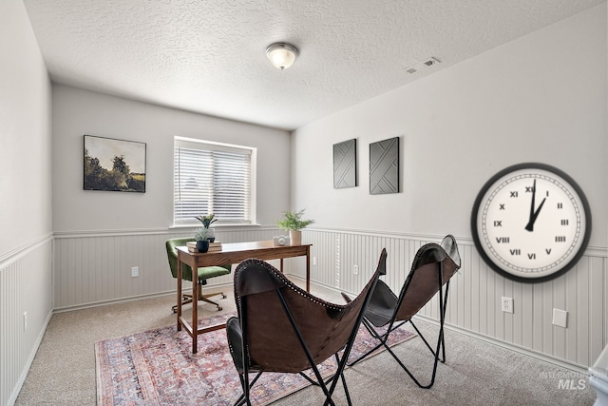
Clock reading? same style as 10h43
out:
1h01
